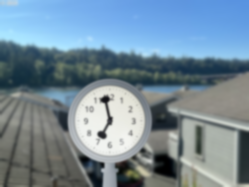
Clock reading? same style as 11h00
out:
6h58
